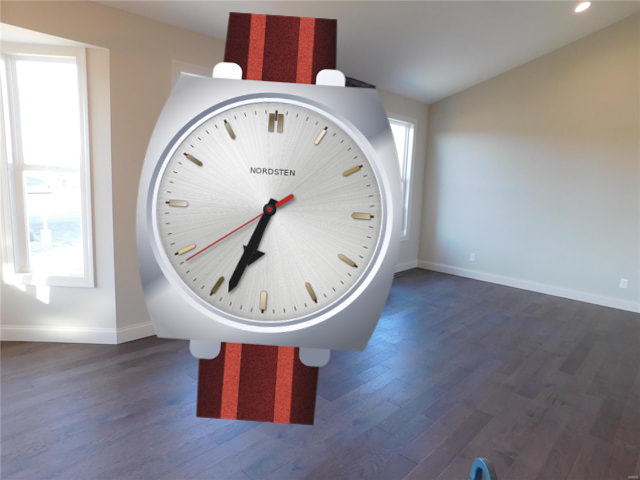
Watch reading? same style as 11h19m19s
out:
6h33m39s
